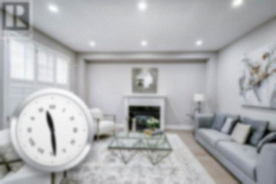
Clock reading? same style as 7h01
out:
11h29
